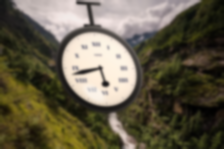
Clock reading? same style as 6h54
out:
5h43
